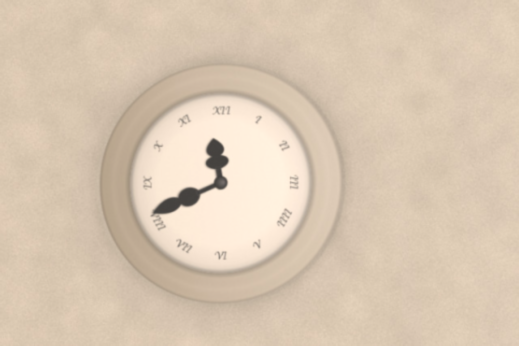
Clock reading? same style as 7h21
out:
11h41
